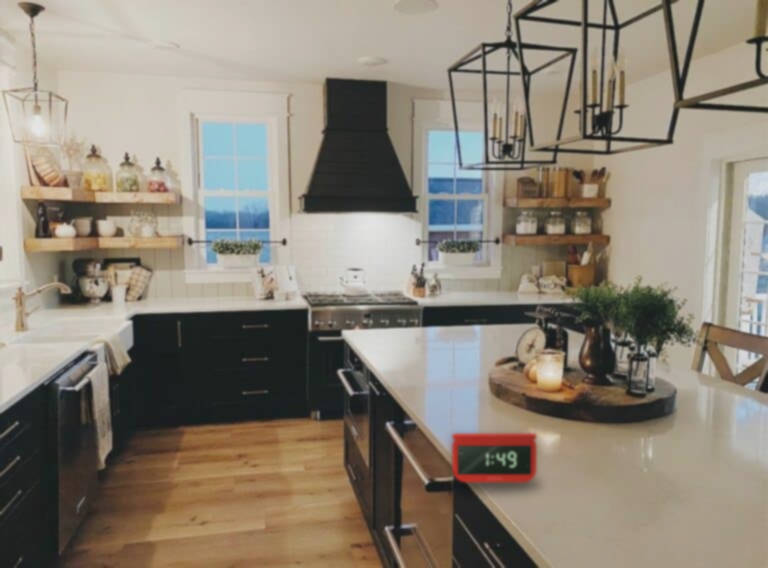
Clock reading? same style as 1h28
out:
1h49
